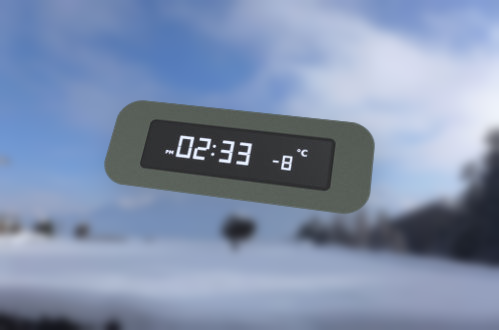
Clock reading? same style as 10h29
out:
2h33
